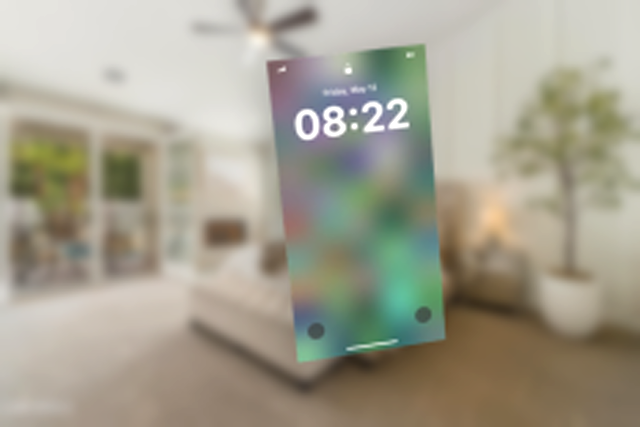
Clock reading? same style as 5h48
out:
8h22
